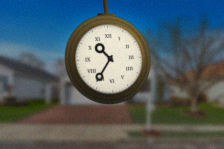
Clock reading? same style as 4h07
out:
10h36
